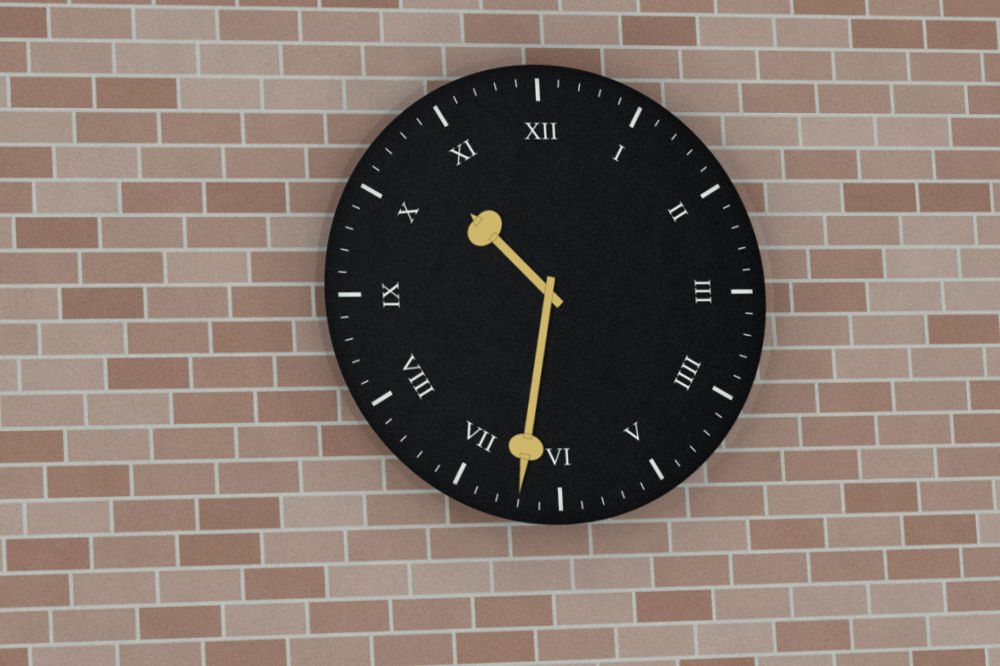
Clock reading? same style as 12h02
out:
10h32
